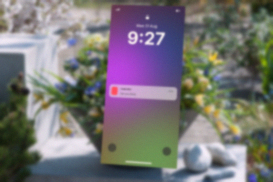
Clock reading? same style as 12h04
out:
9h27
